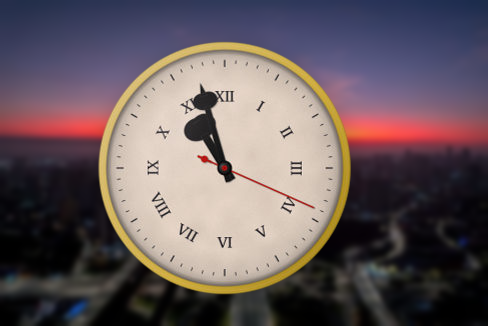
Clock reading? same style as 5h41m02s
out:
10h57m19s
